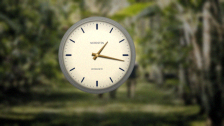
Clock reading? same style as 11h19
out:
1h17
